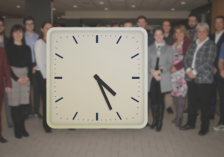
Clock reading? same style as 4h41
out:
4h26
